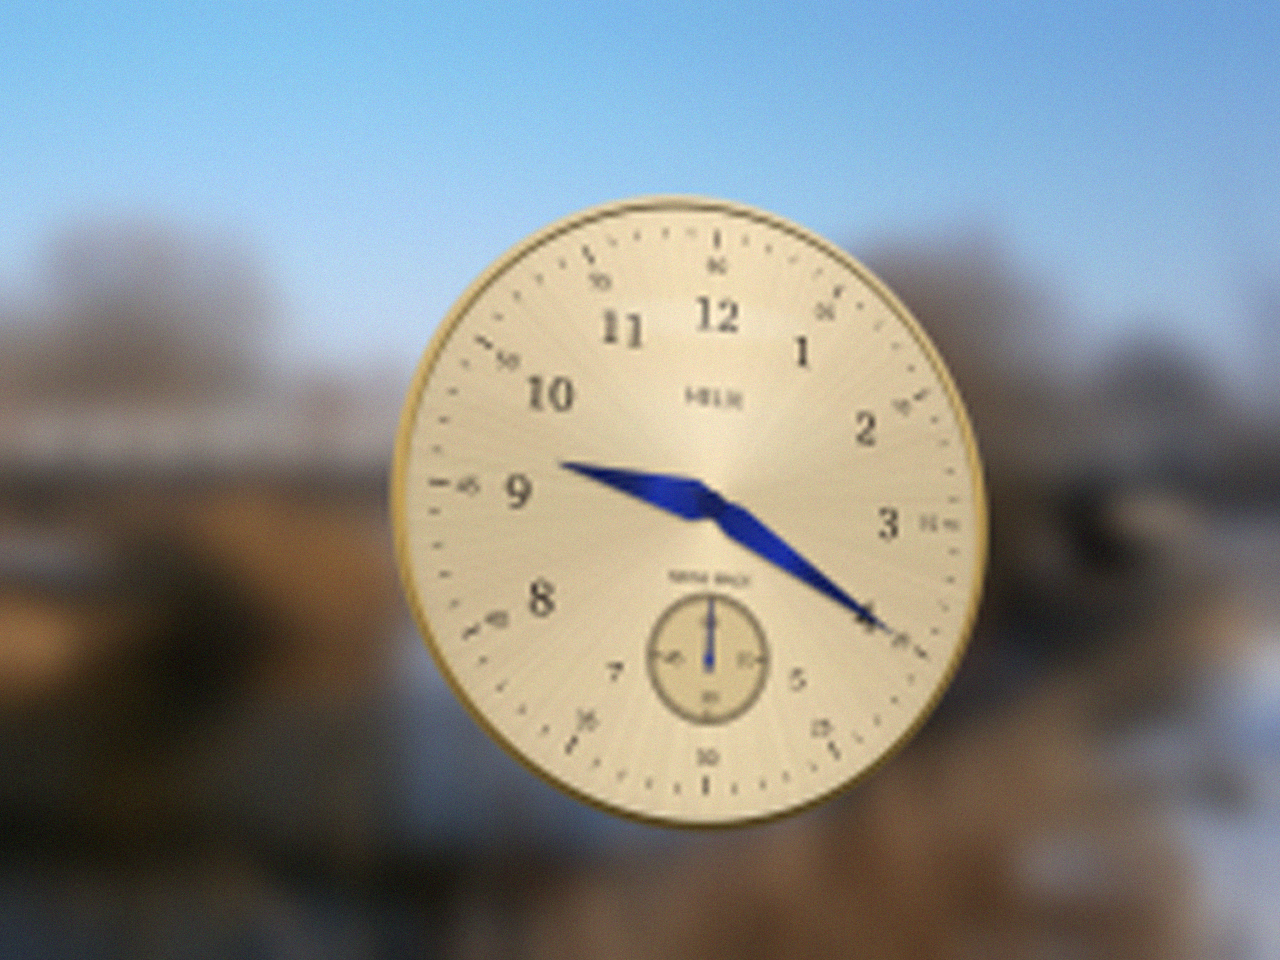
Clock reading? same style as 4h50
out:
9h20
